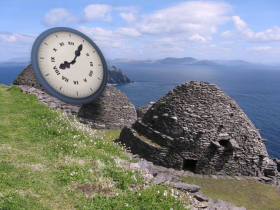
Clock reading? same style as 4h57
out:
8h05
